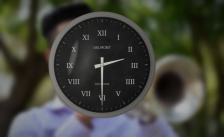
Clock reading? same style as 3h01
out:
2h30
